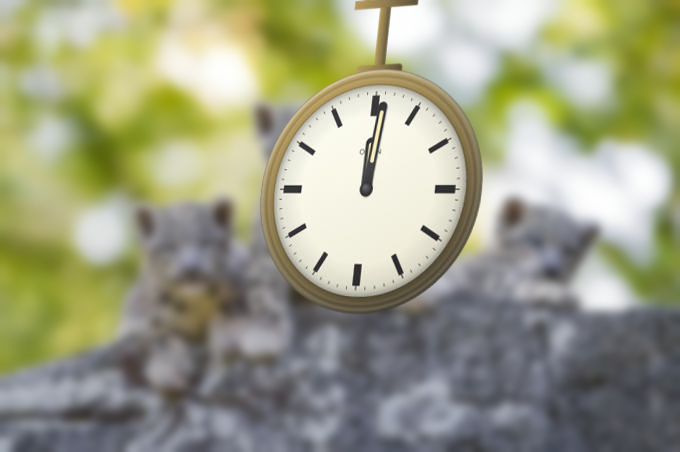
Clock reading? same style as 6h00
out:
12h01
